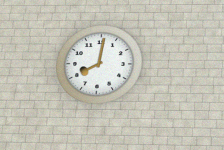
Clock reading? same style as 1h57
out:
8h01
